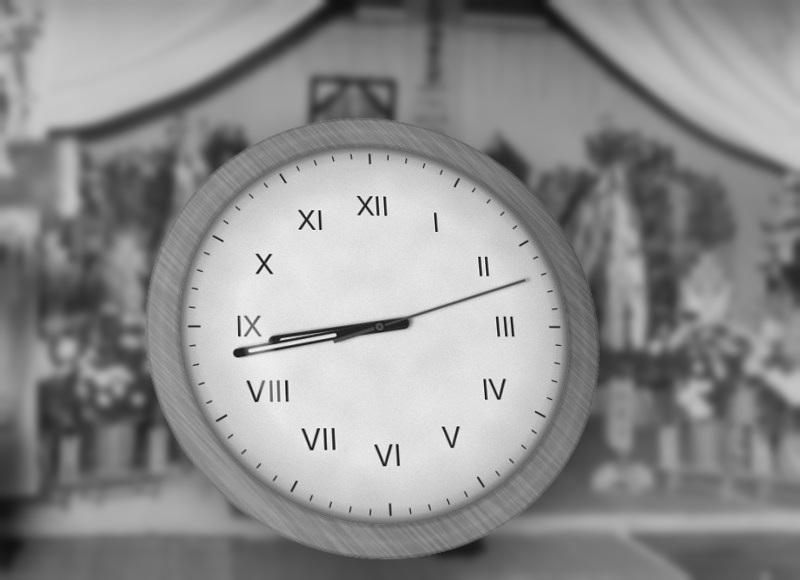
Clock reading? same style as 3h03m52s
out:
8h43m12s
